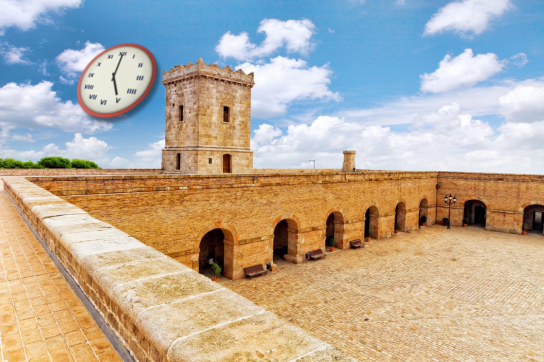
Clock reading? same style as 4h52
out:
5h00
